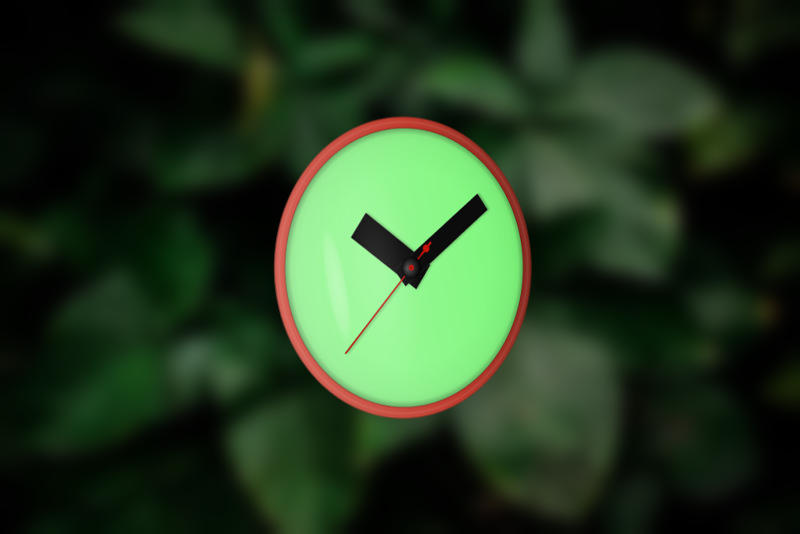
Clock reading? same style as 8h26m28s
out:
10h08m37s
